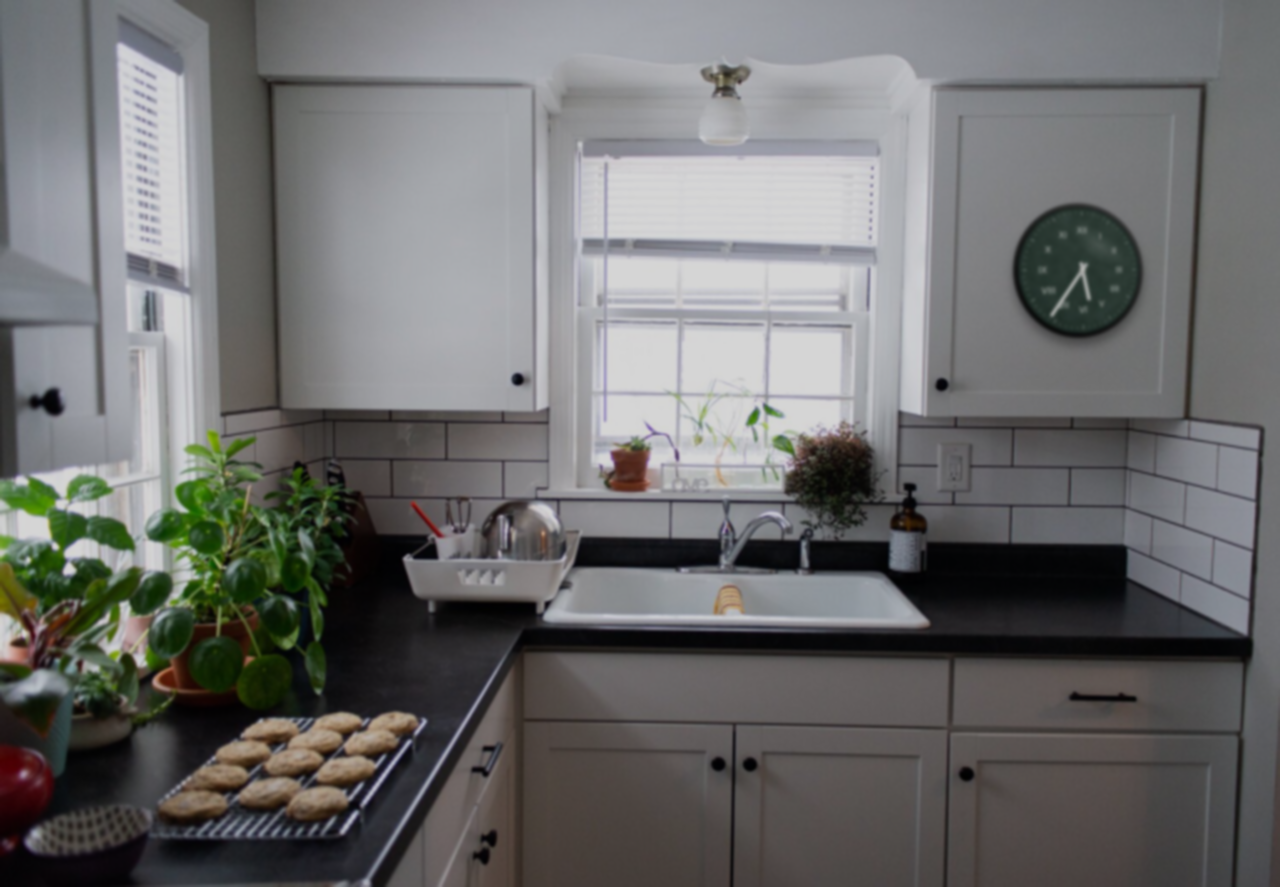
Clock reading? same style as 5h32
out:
5h36
